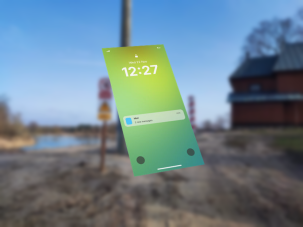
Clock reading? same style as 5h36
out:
12h27
